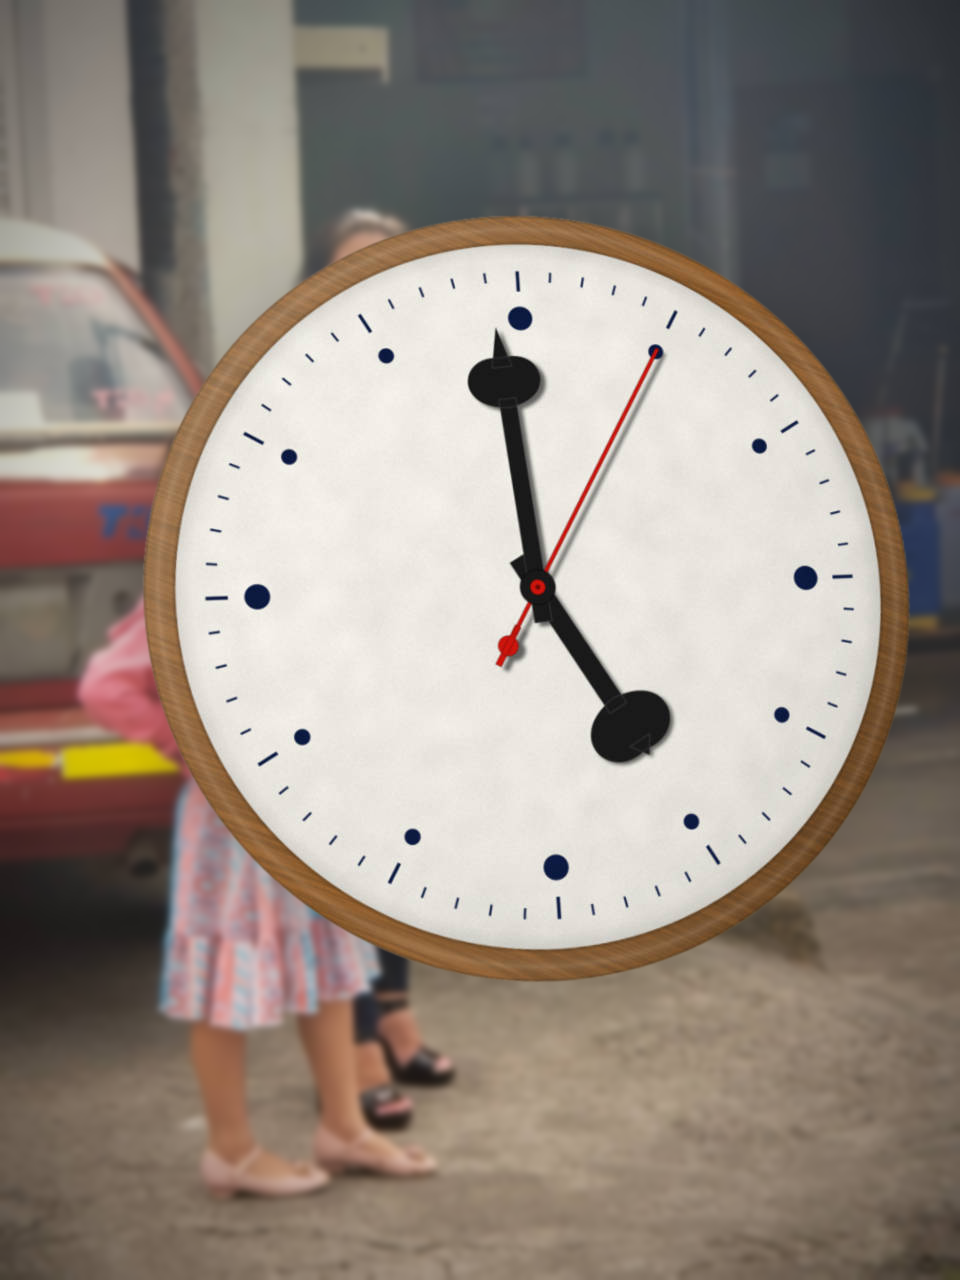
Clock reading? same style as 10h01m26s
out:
4h59m05s
